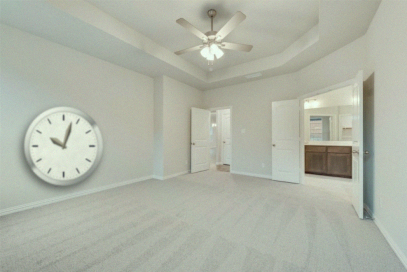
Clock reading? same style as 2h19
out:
10h03
